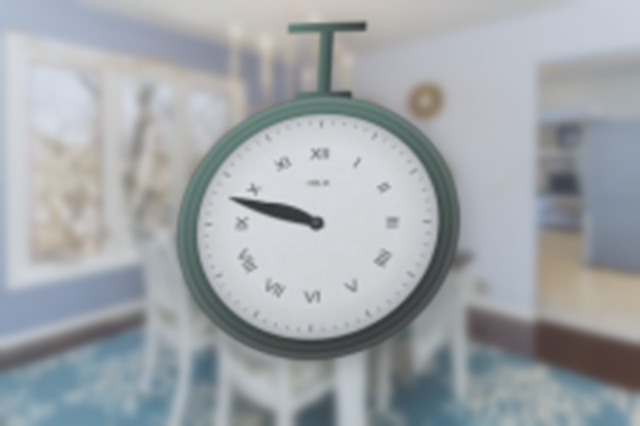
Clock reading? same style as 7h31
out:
9h48
